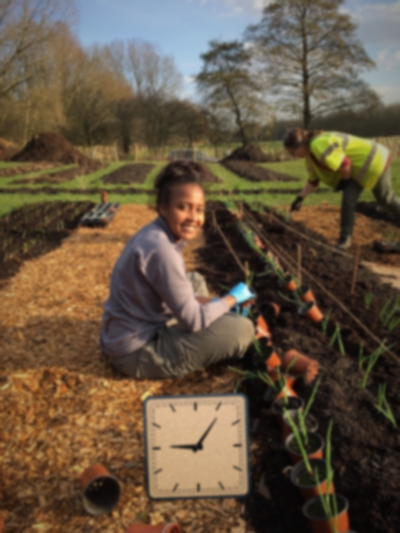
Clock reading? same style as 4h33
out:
9h06
